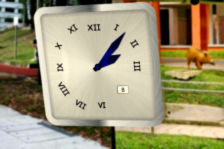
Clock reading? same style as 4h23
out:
2h07
